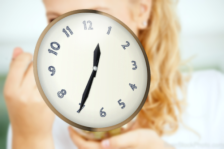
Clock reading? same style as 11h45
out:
12h35
